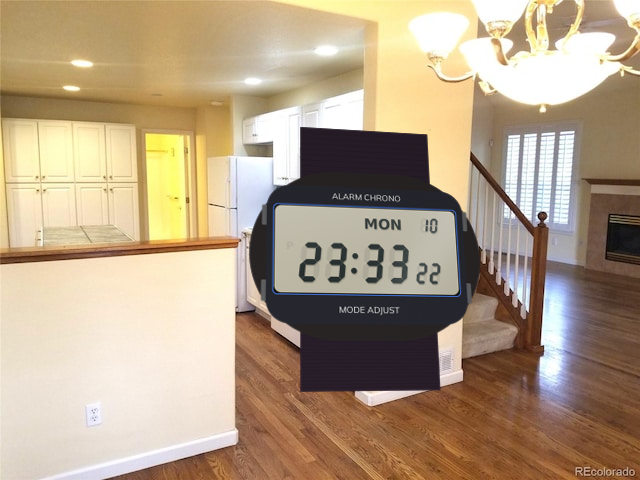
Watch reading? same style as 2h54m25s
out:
23h33m22s
